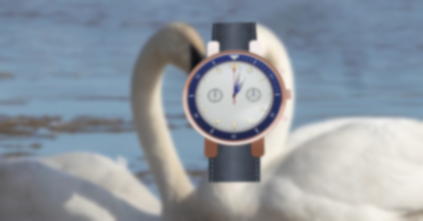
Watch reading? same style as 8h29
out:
1h02
